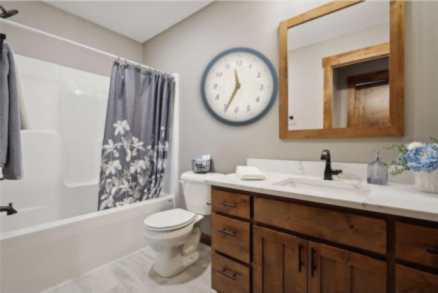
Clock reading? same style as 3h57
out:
11h34
